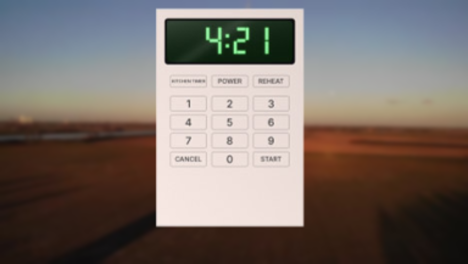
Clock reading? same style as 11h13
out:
4h21
